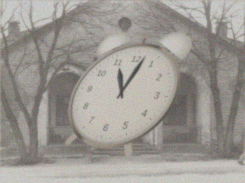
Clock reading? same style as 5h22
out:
11h02
